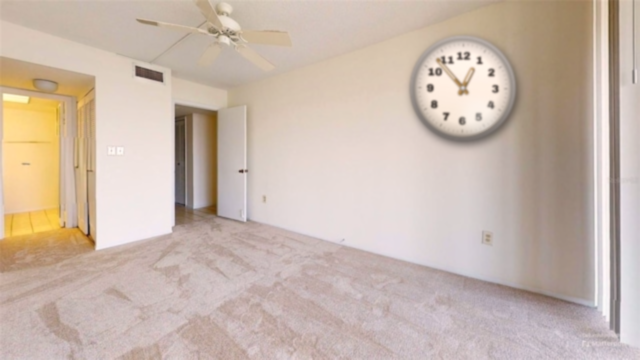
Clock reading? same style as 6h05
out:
12h53
